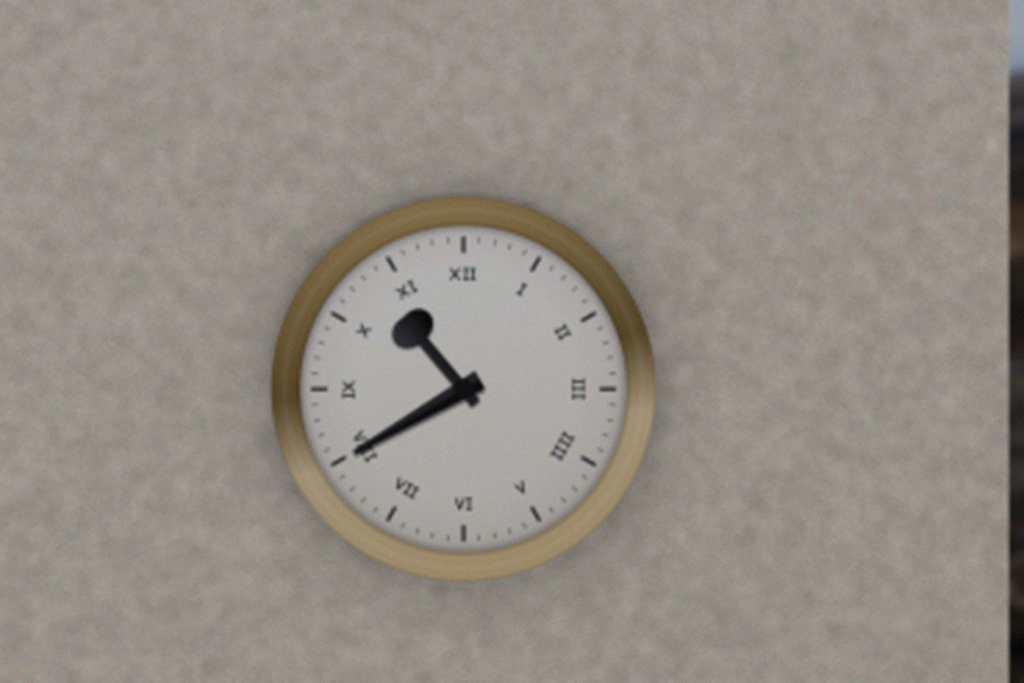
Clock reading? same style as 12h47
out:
10h40
